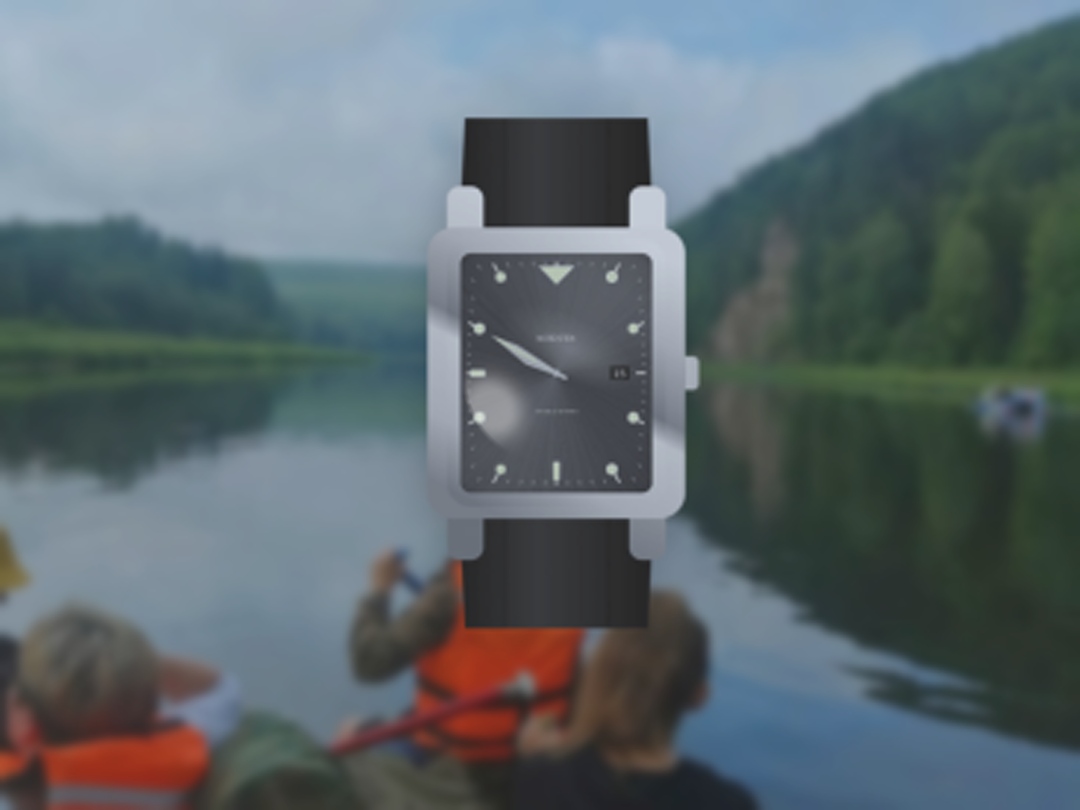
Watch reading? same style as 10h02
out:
9h50
